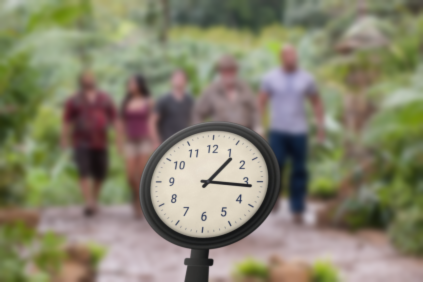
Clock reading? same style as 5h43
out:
1h16
